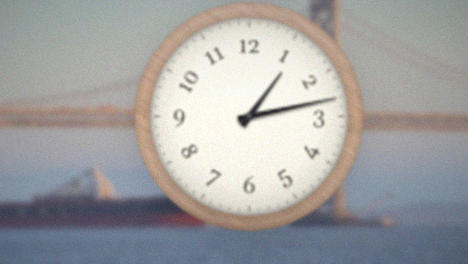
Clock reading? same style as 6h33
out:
1h13
